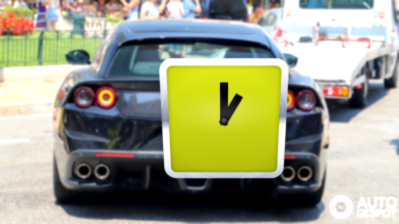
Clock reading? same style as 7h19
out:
1h00
